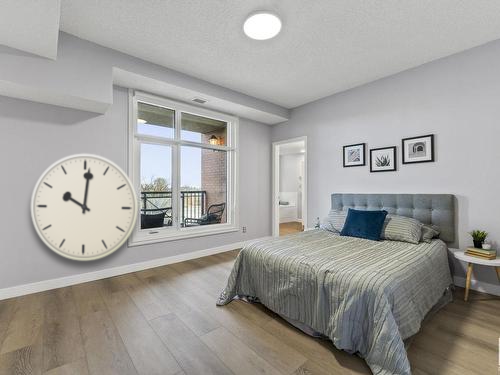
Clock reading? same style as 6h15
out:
10h01
